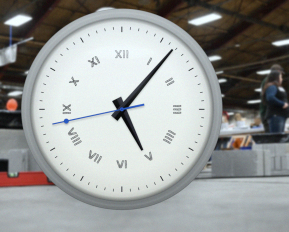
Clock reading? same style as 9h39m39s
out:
5h06m43s
